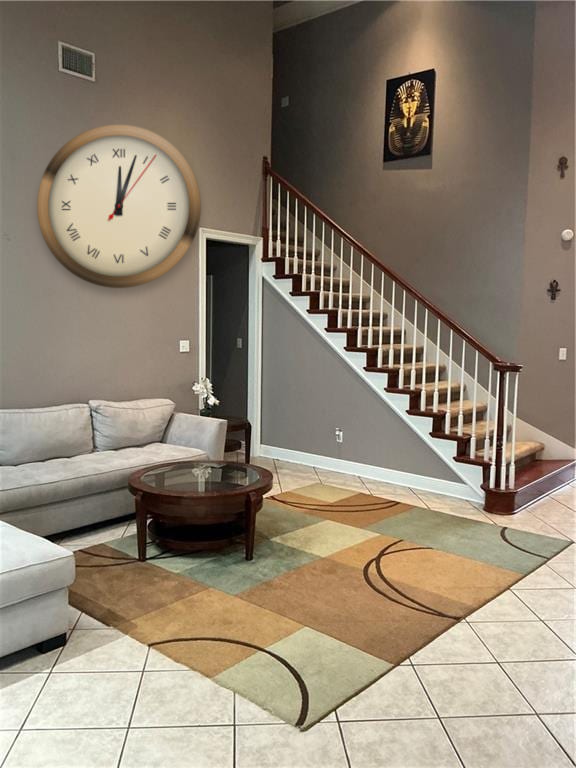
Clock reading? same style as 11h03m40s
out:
12h03m06s
